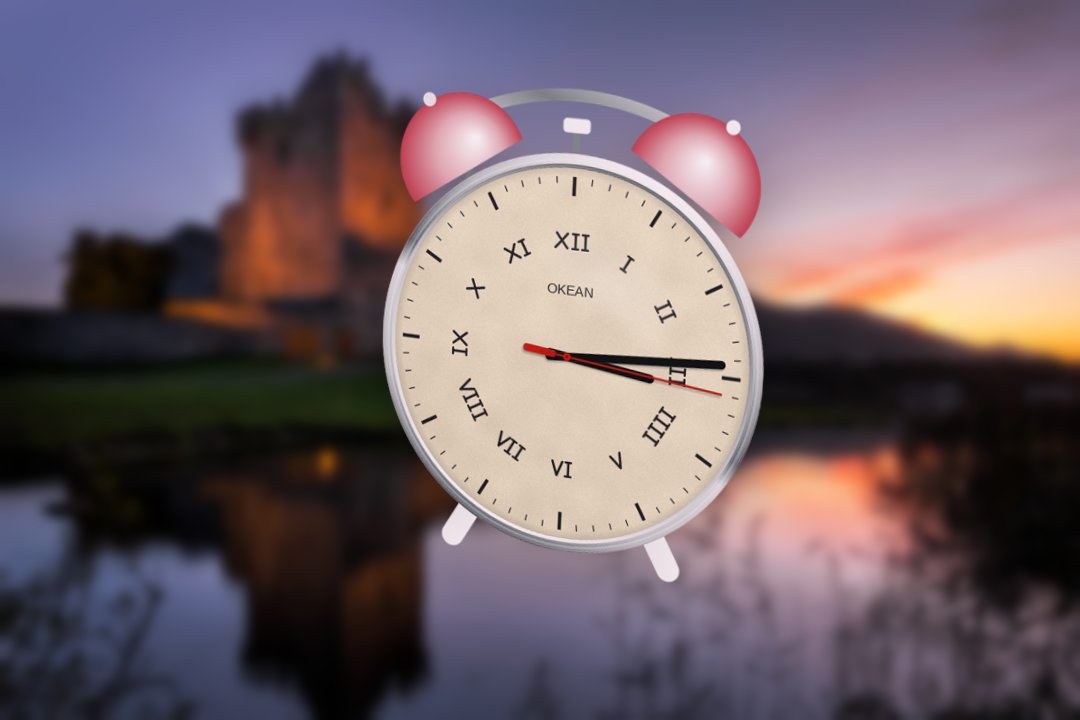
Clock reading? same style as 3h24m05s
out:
3h14m16s
